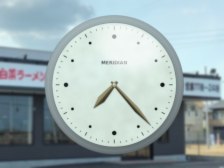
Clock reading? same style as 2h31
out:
7h23
